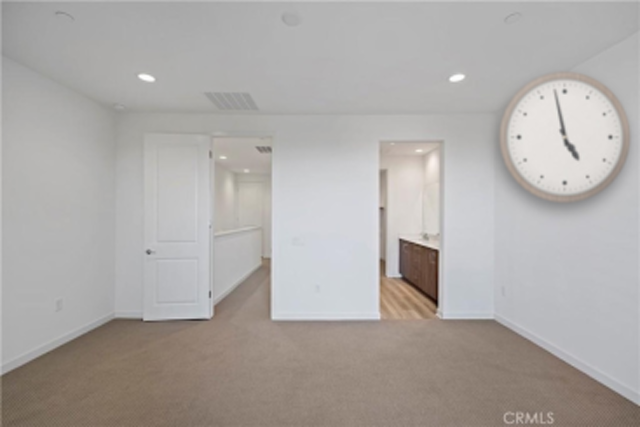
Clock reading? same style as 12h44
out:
4h58
